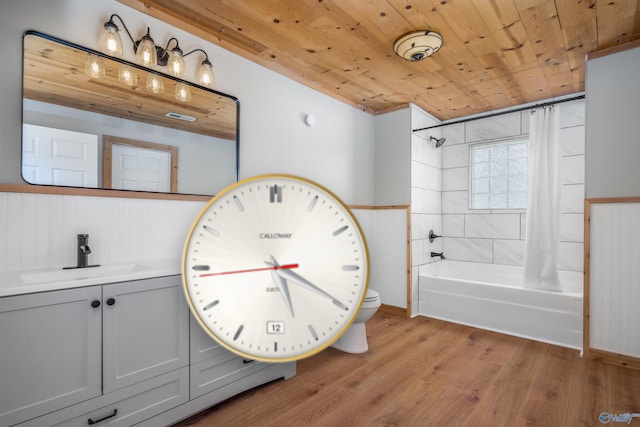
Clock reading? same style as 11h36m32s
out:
5h19m44s
